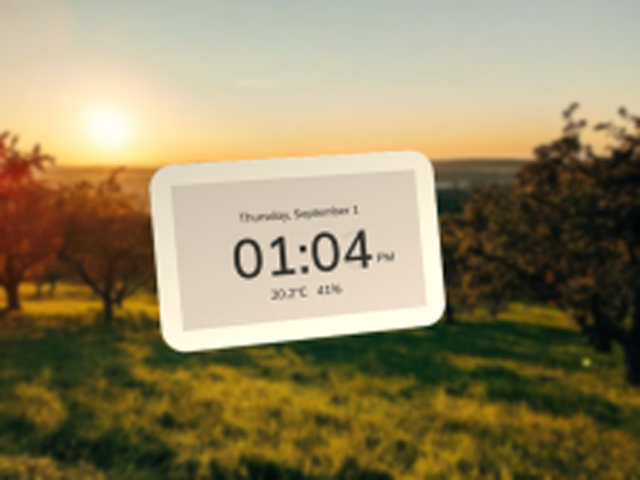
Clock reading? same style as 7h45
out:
1h04
